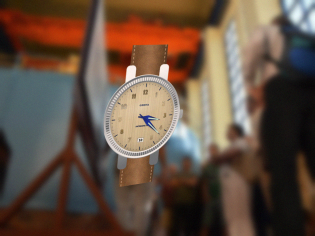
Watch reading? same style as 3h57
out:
3h22
